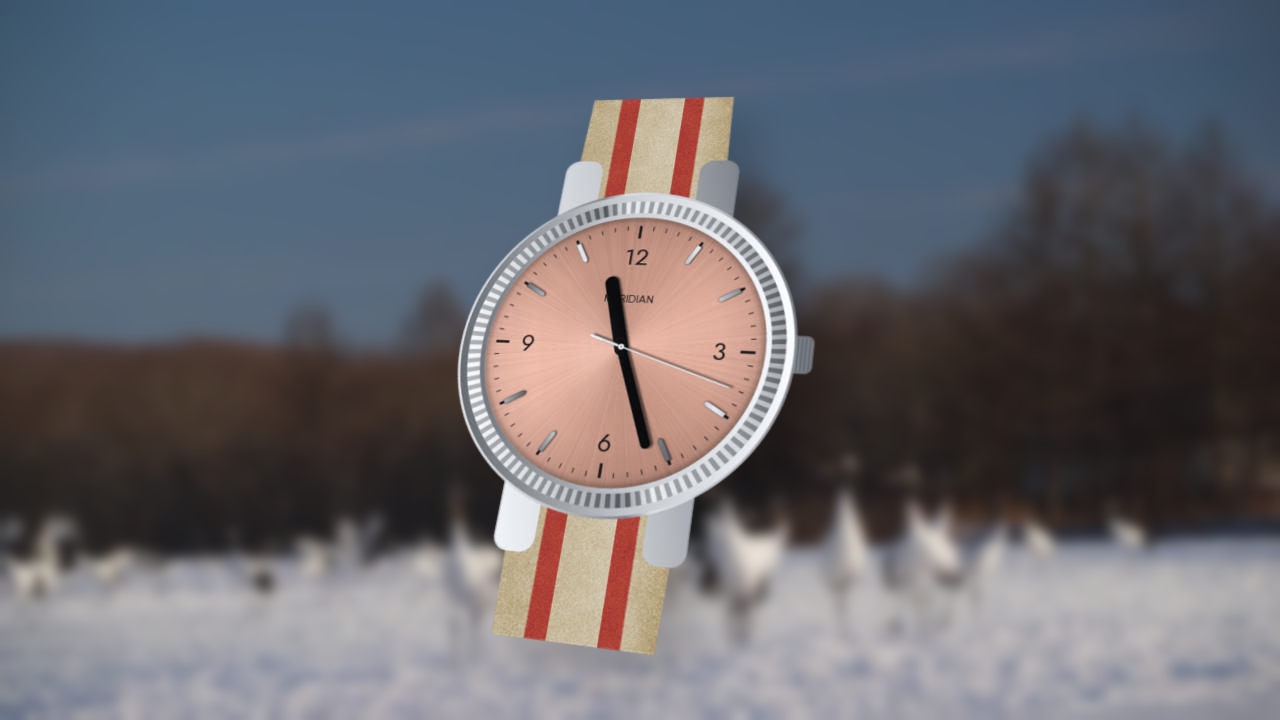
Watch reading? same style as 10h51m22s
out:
11h26m18s
